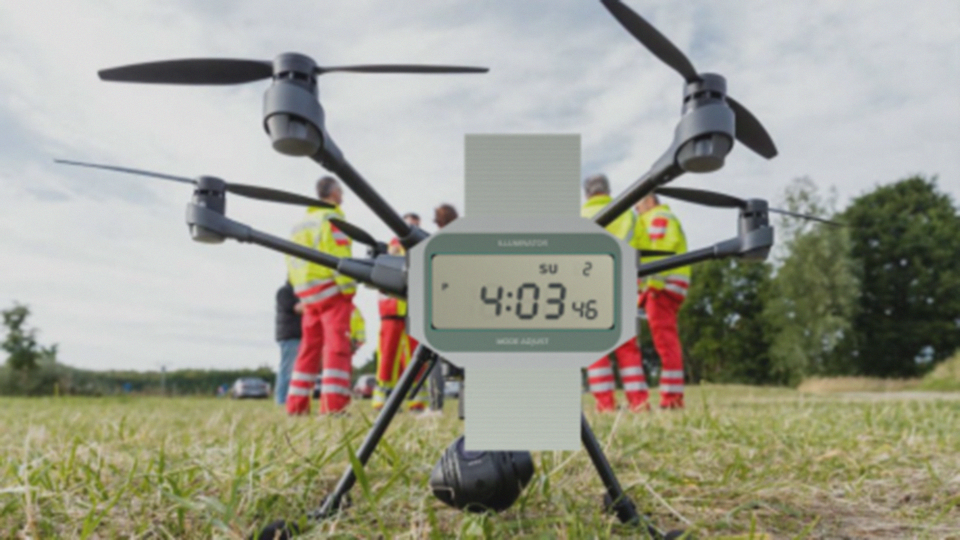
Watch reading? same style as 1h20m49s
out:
4h03m46s
